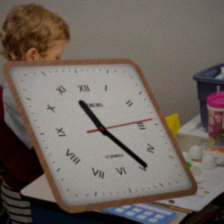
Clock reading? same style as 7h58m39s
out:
11h24m14s
